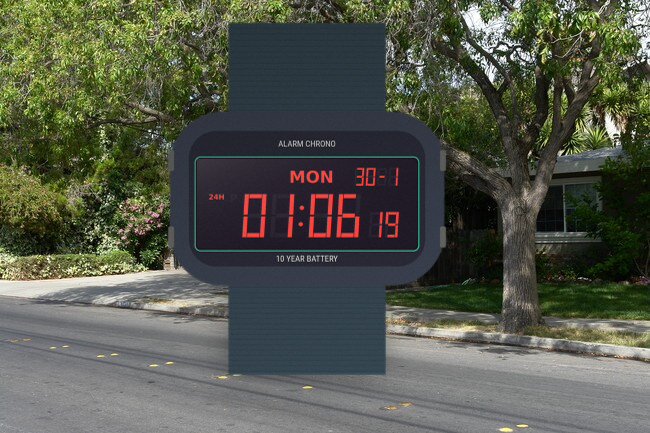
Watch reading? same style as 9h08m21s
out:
1h06m19s
